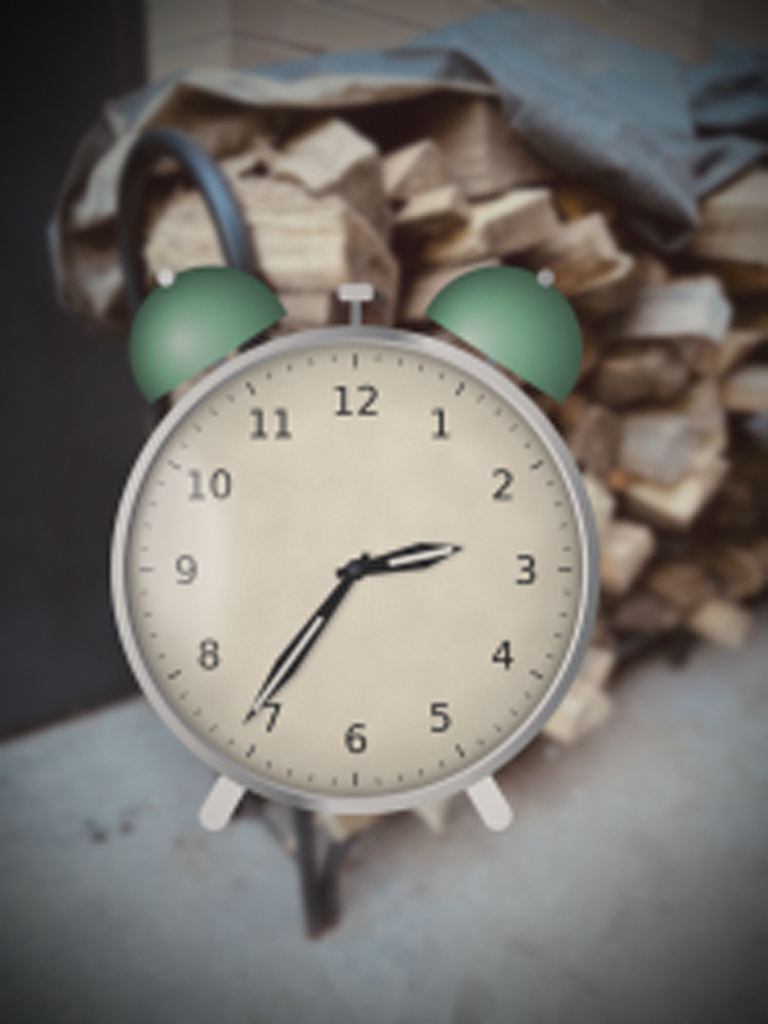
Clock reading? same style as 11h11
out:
2h36
